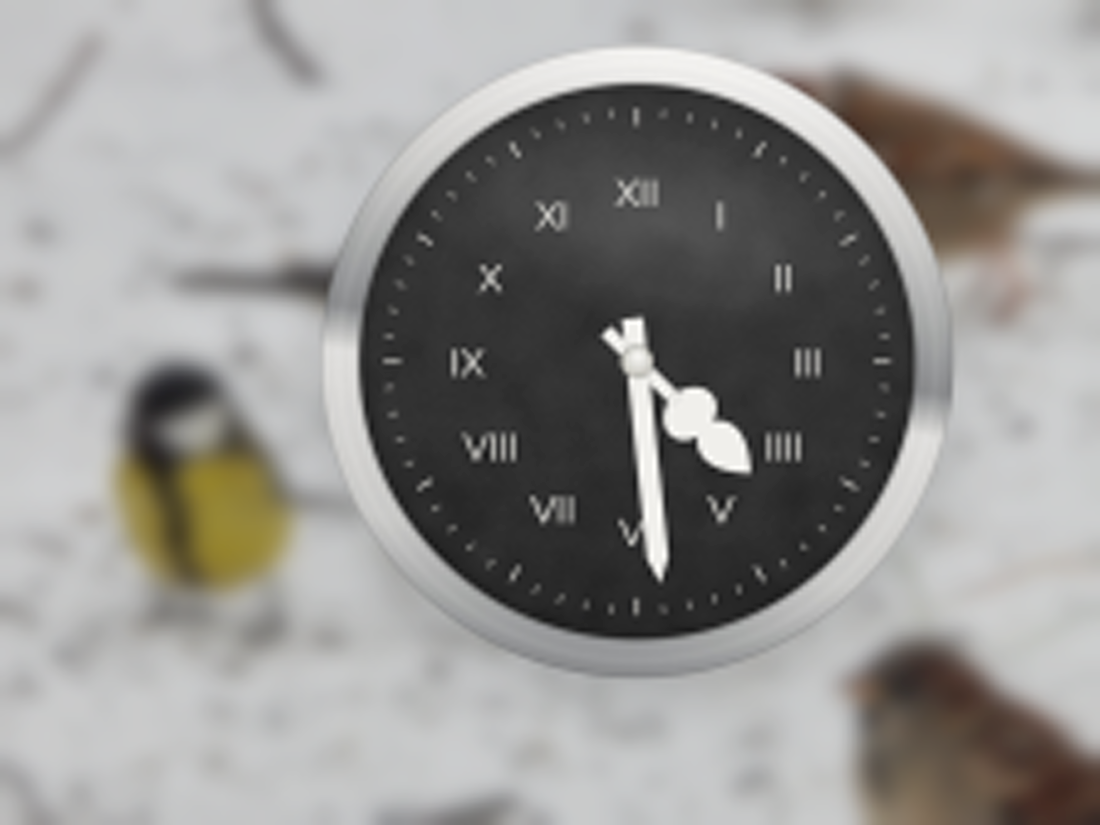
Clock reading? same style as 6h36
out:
4h29
